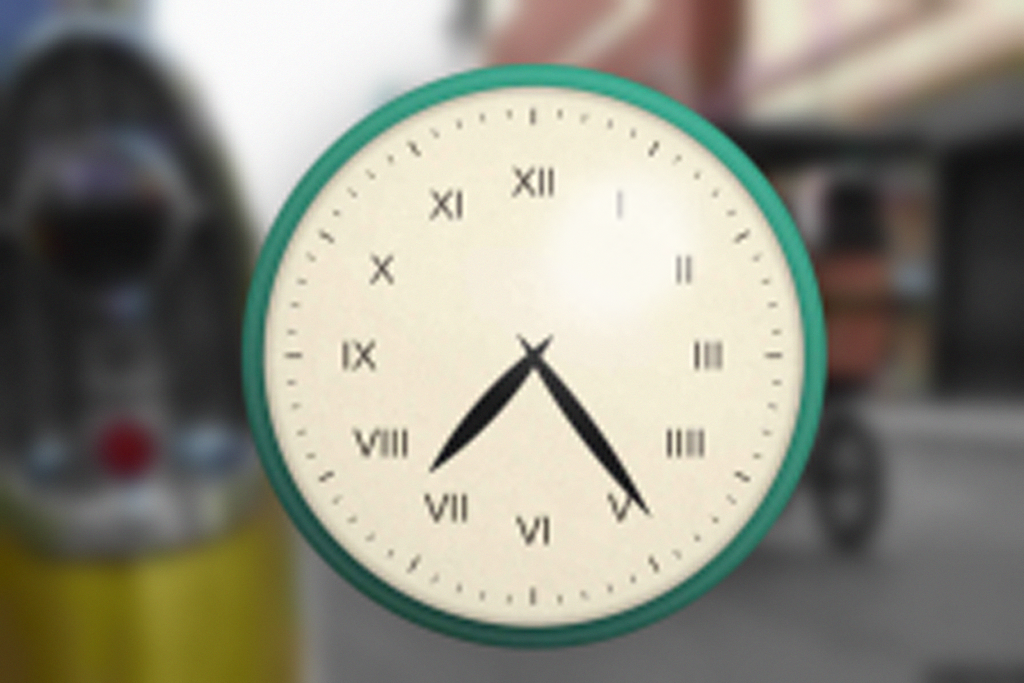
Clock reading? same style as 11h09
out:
7h24
